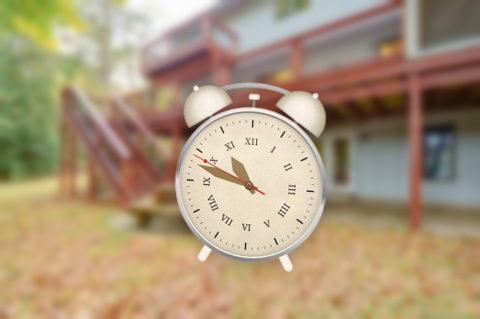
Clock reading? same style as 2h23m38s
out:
10h47m49s
